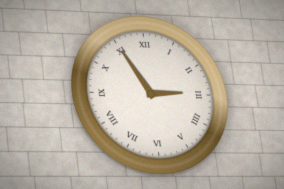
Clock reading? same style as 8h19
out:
2h55
